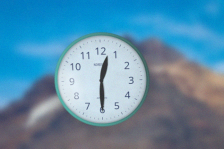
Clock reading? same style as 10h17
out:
12h30
